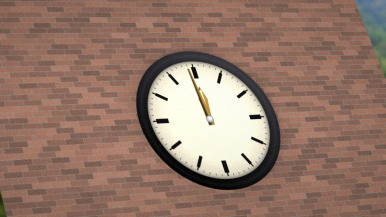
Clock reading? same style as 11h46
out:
11h59
